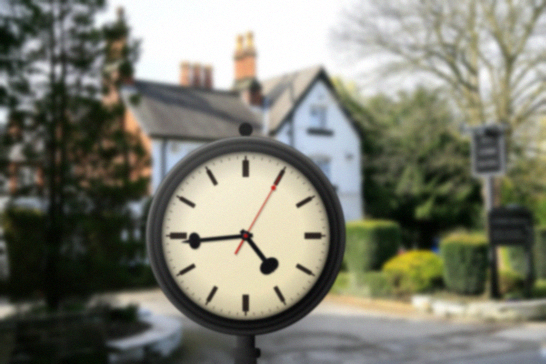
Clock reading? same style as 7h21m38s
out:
4h44m05s
